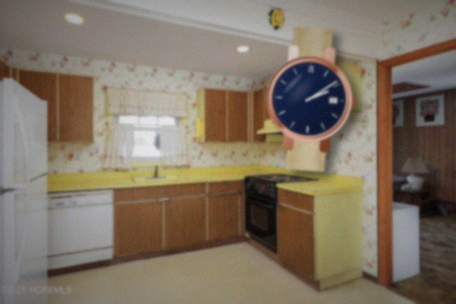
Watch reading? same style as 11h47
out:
2h09
